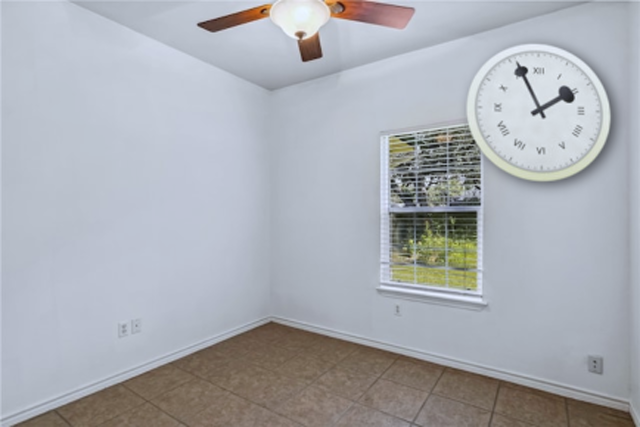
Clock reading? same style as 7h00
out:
1h56
